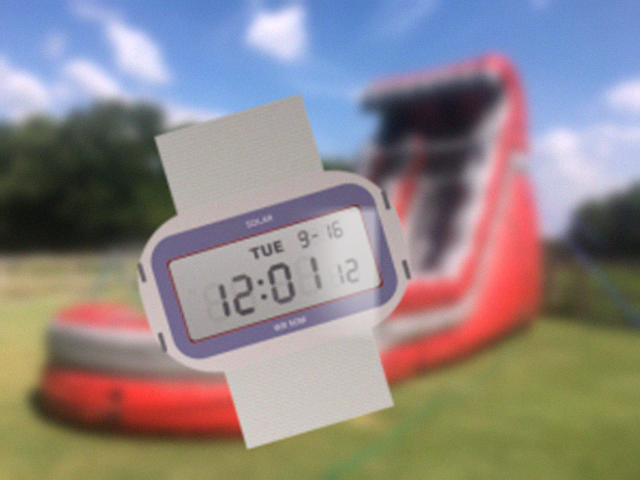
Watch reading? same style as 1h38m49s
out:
12h01m12s
